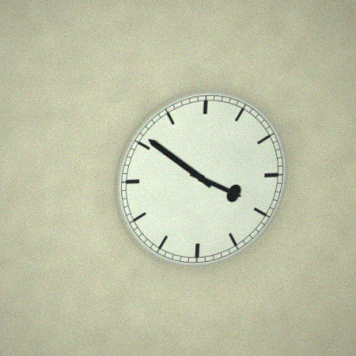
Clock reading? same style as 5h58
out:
3h51
